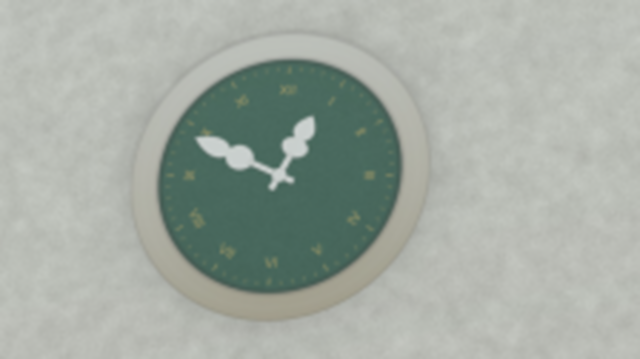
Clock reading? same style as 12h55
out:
12h49
